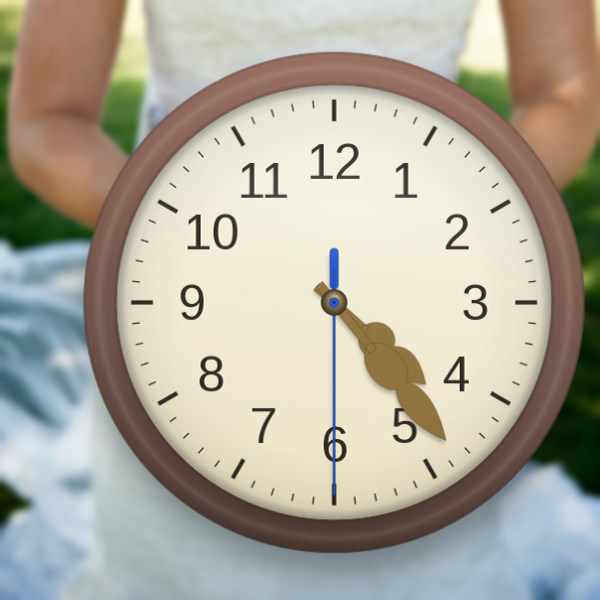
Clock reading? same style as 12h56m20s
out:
4h23m30s
